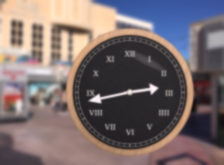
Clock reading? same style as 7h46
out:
2h43
